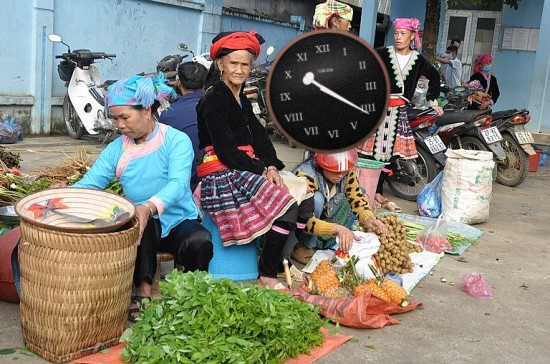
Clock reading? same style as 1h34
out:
10h21
